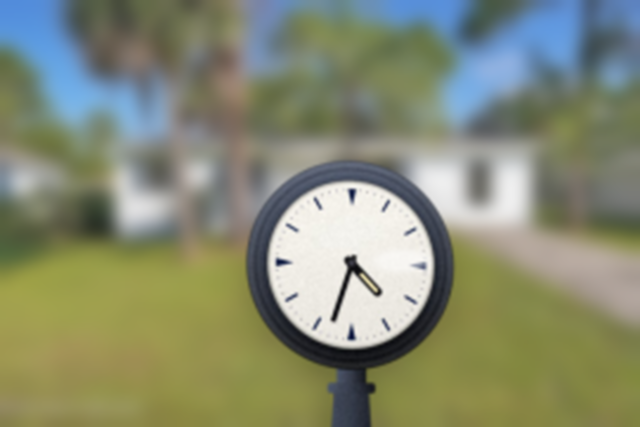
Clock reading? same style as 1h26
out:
4h33
